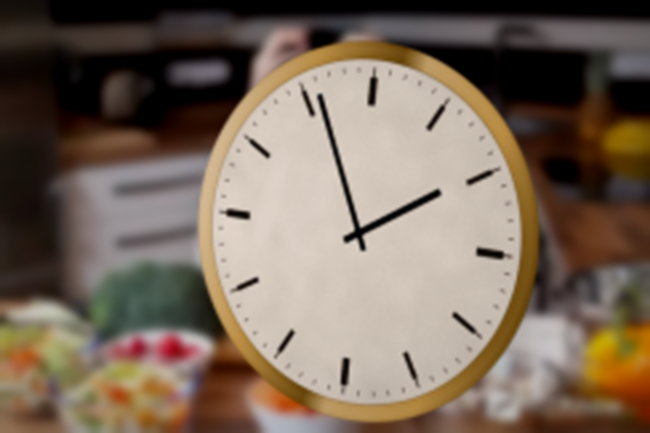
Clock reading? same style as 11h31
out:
1h56
